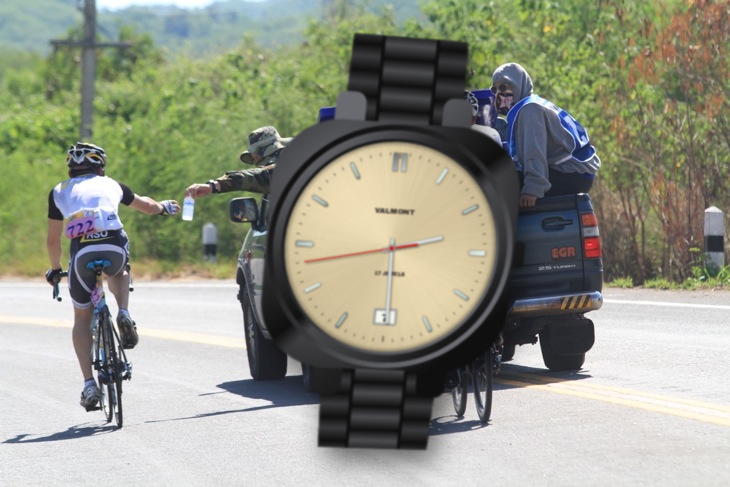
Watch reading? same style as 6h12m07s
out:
2h29m43s
